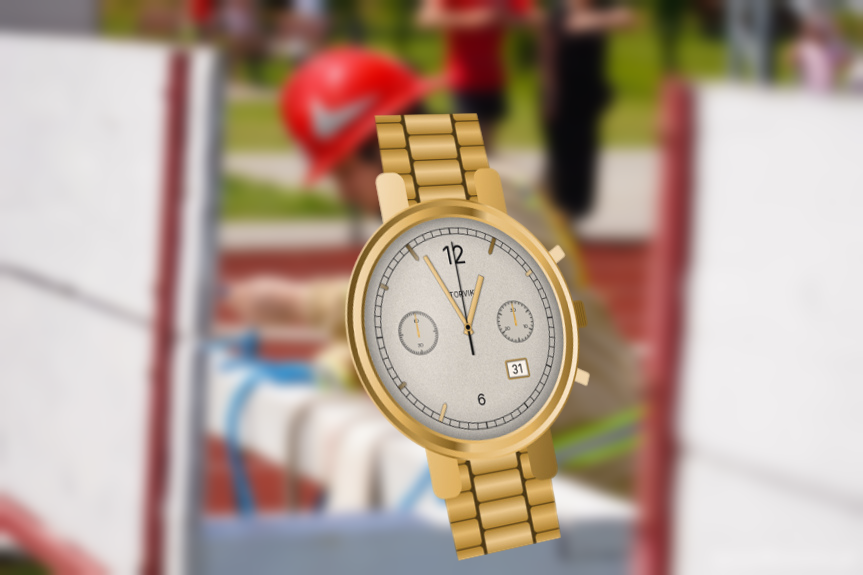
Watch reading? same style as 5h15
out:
12h56
